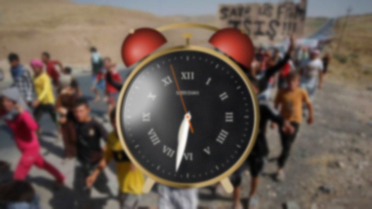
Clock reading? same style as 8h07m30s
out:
6h31m57s
